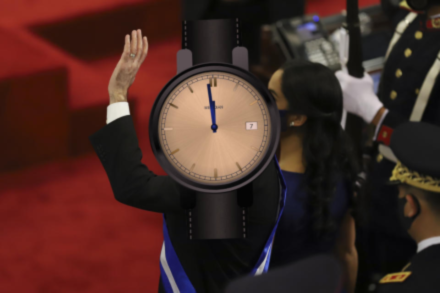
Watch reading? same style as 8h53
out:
11h59
